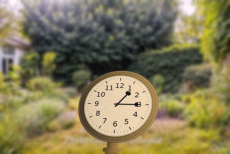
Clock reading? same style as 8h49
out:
1h15
